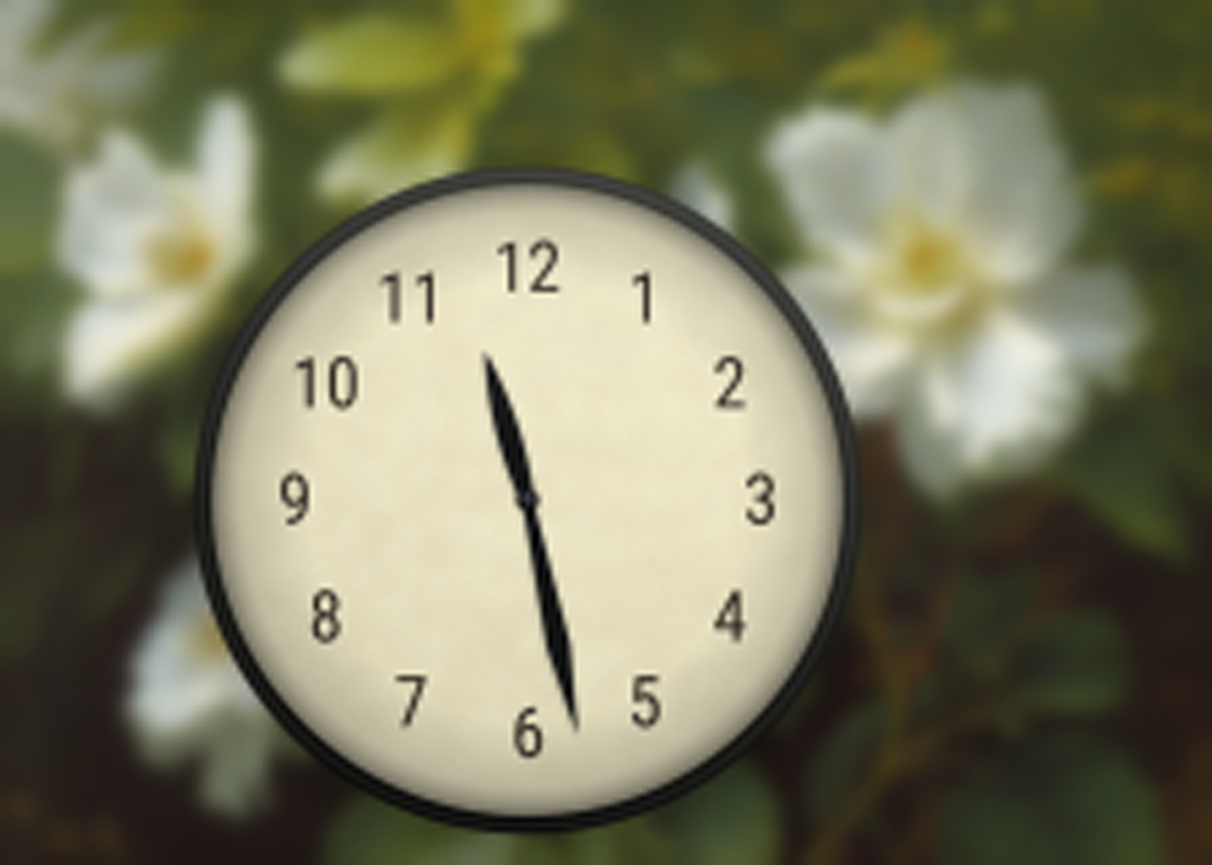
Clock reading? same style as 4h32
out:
11h28
